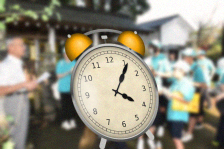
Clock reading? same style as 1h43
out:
4h06
